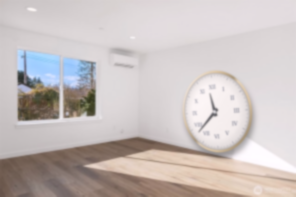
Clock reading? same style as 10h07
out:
11h38
